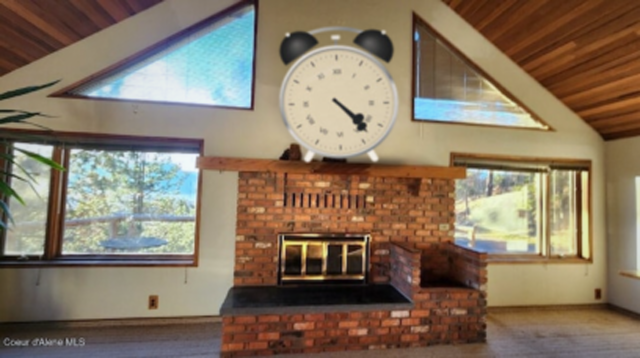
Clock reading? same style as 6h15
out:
4h23
